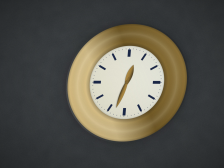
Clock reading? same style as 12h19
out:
12h33
